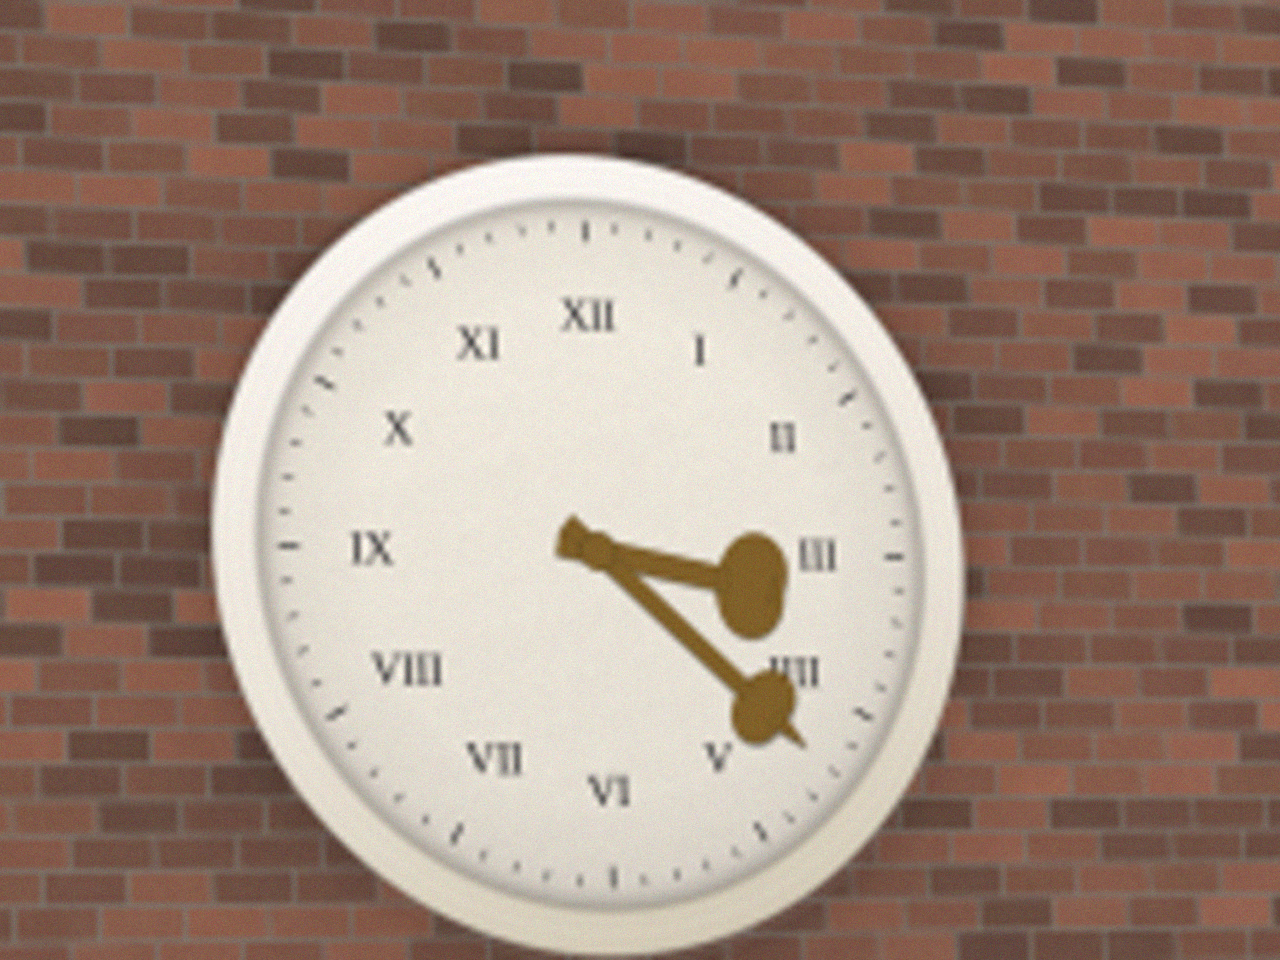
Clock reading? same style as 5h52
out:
3h22
